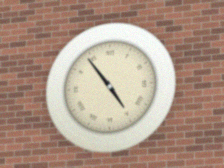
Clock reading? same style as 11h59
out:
4h54
